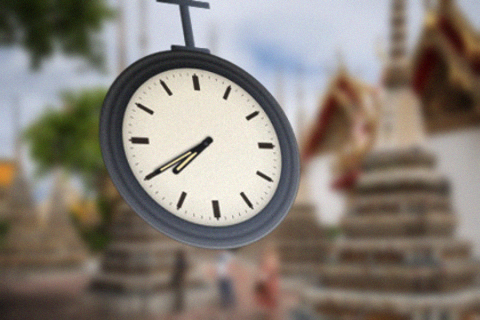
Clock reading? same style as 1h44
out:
7h40
